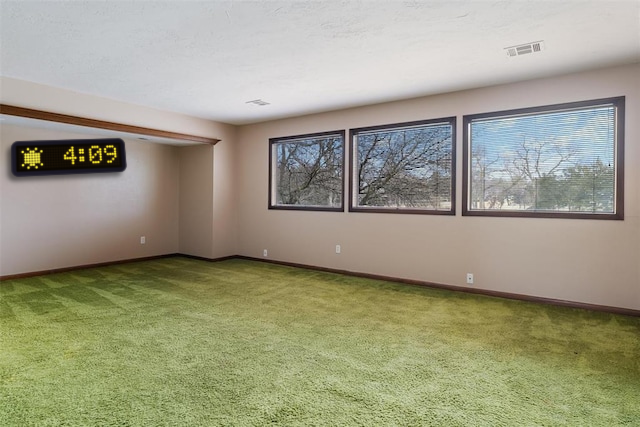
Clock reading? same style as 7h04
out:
4h09
